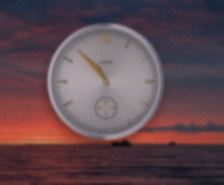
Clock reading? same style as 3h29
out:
10h53
